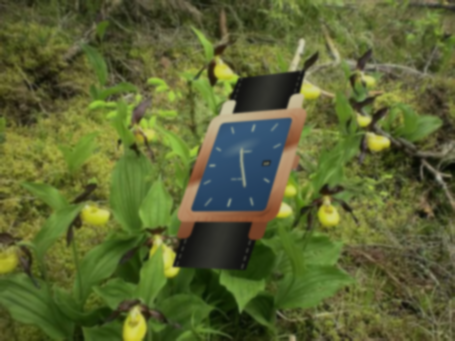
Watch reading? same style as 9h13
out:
11h26
